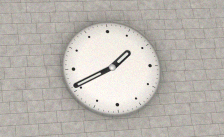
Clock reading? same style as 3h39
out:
1h41
